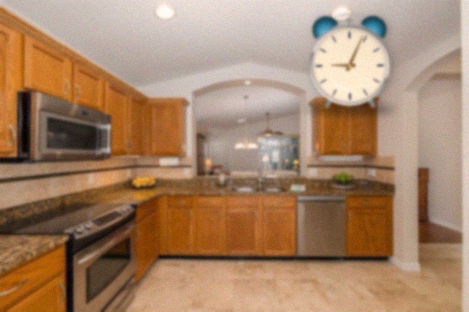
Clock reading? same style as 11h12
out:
9h04
